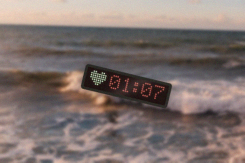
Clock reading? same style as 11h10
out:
1h07
